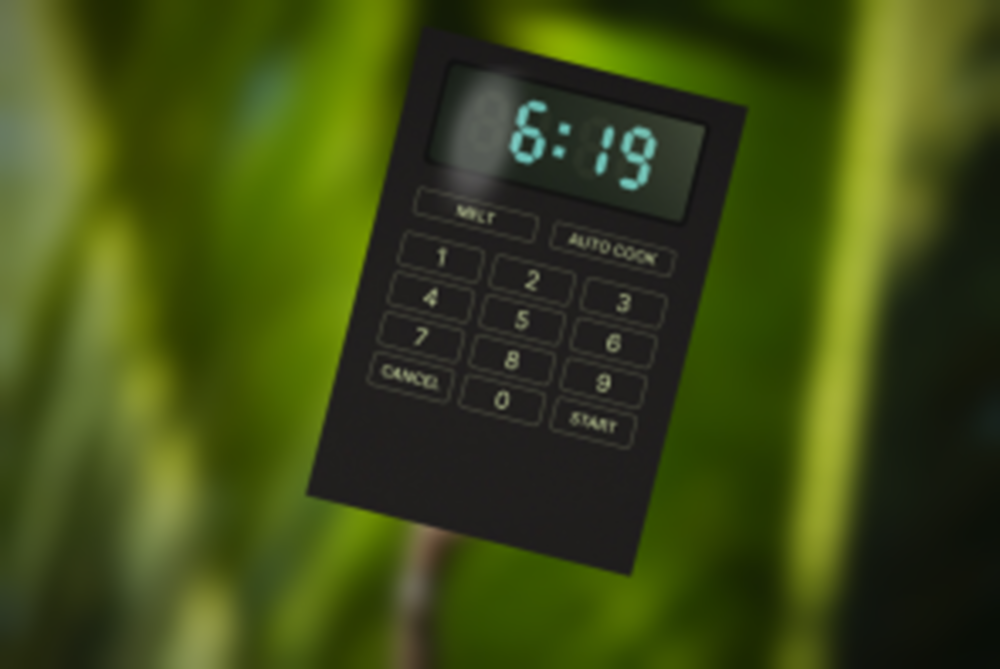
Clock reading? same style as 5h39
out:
6h19
